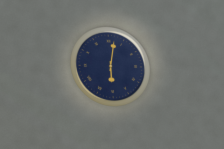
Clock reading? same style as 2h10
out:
6h02
